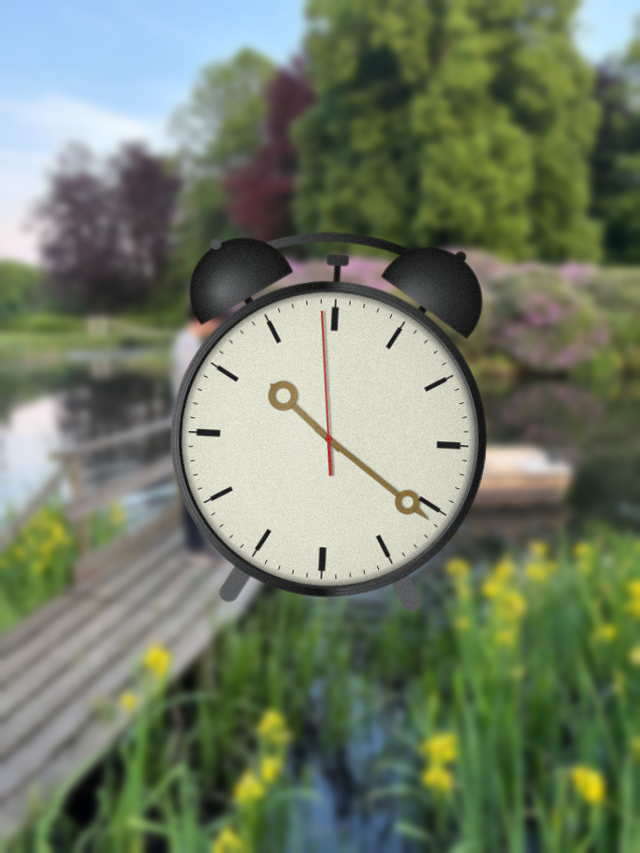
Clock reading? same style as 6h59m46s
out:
10h20m59s
